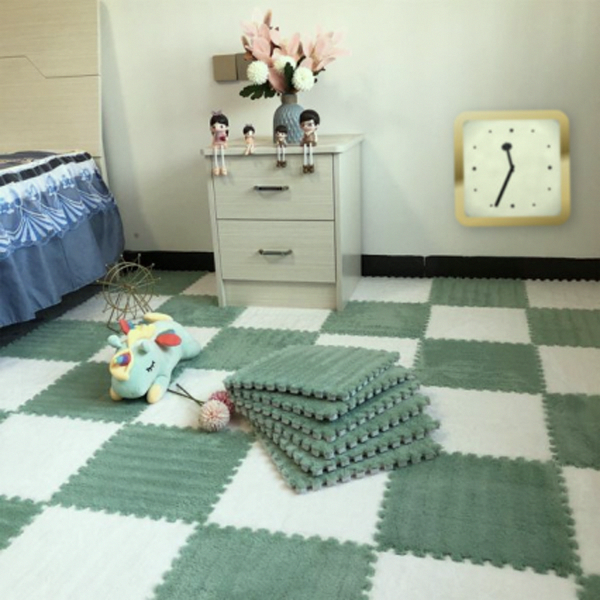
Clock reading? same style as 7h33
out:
11h34
